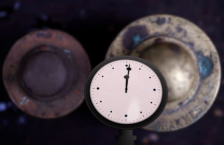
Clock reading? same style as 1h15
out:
12h01
